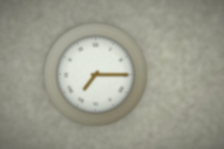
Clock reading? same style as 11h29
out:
7h15
